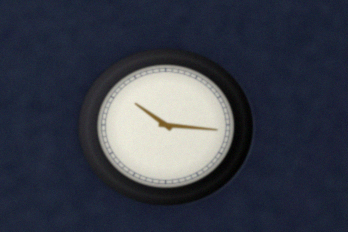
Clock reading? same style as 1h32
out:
10h16
